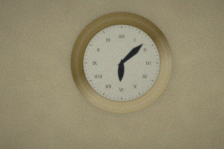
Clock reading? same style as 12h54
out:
6h08
